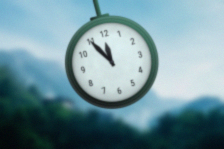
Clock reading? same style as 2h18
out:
11h55
